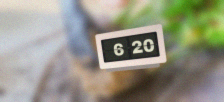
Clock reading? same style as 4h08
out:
6h20
